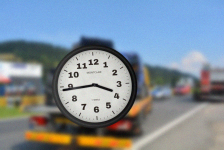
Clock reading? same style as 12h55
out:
3h44
